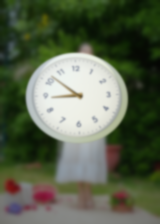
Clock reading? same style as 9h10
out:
8h52
